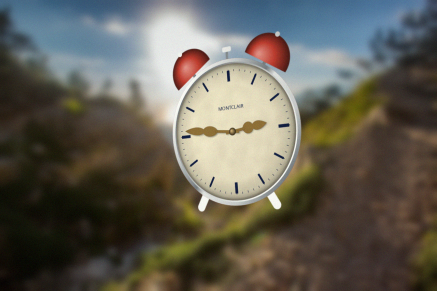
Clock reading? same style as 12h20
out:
2h46
